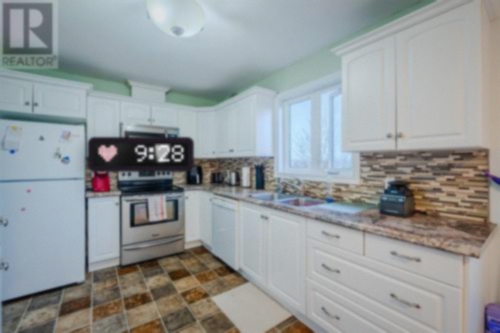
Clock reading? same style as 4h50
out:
9h28
